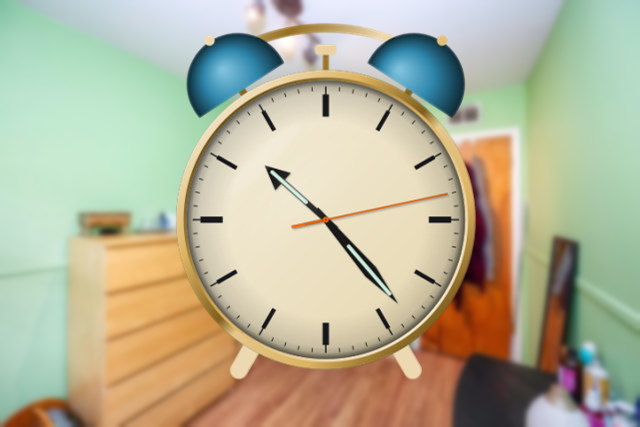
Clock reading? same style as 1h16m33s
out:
10h23m13s
